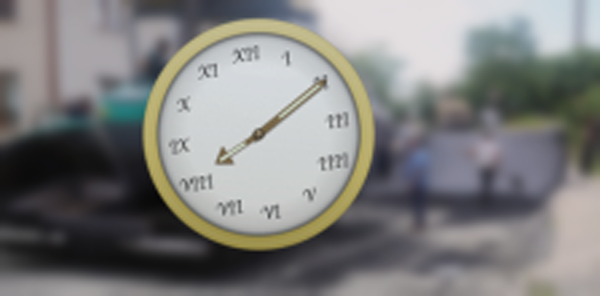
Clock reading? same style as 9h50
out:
8h10
